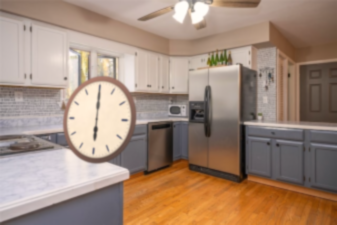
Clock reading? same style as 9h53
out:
6h00
